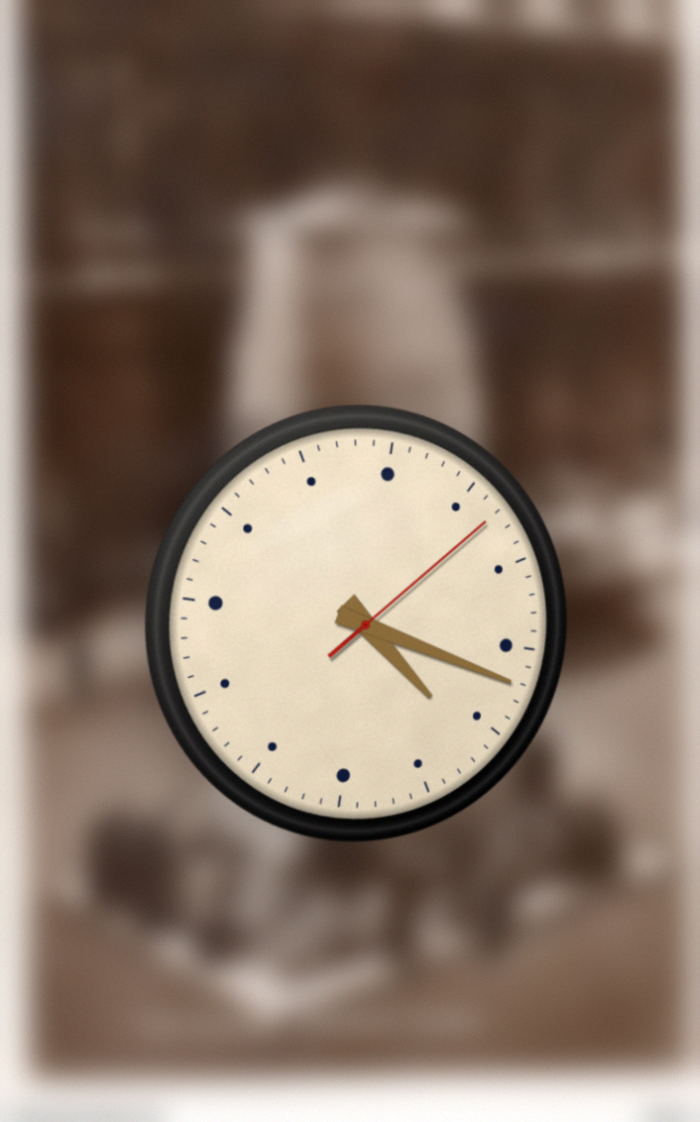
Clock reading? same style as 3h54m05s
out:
4h17m07s
